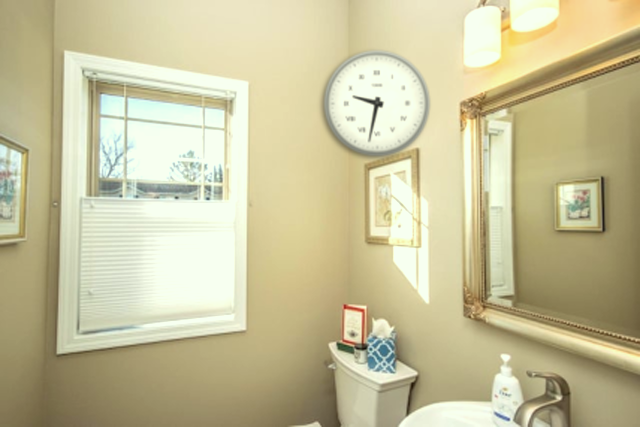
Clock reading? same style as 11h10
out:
9h32
